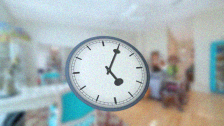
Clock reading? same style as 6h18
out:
5h05
